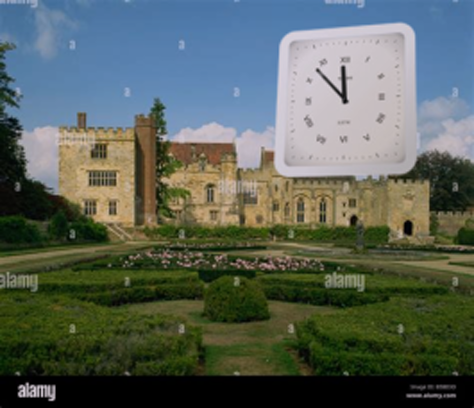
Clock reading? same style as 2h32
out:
11h53
